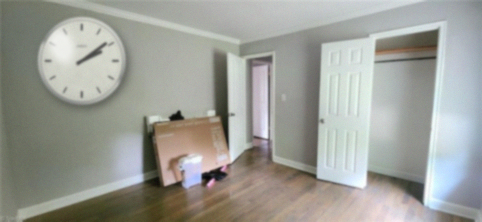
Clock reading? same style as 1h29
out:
2h09
